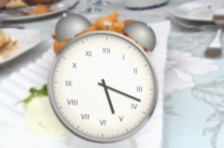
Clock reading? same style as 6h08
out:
5h18
